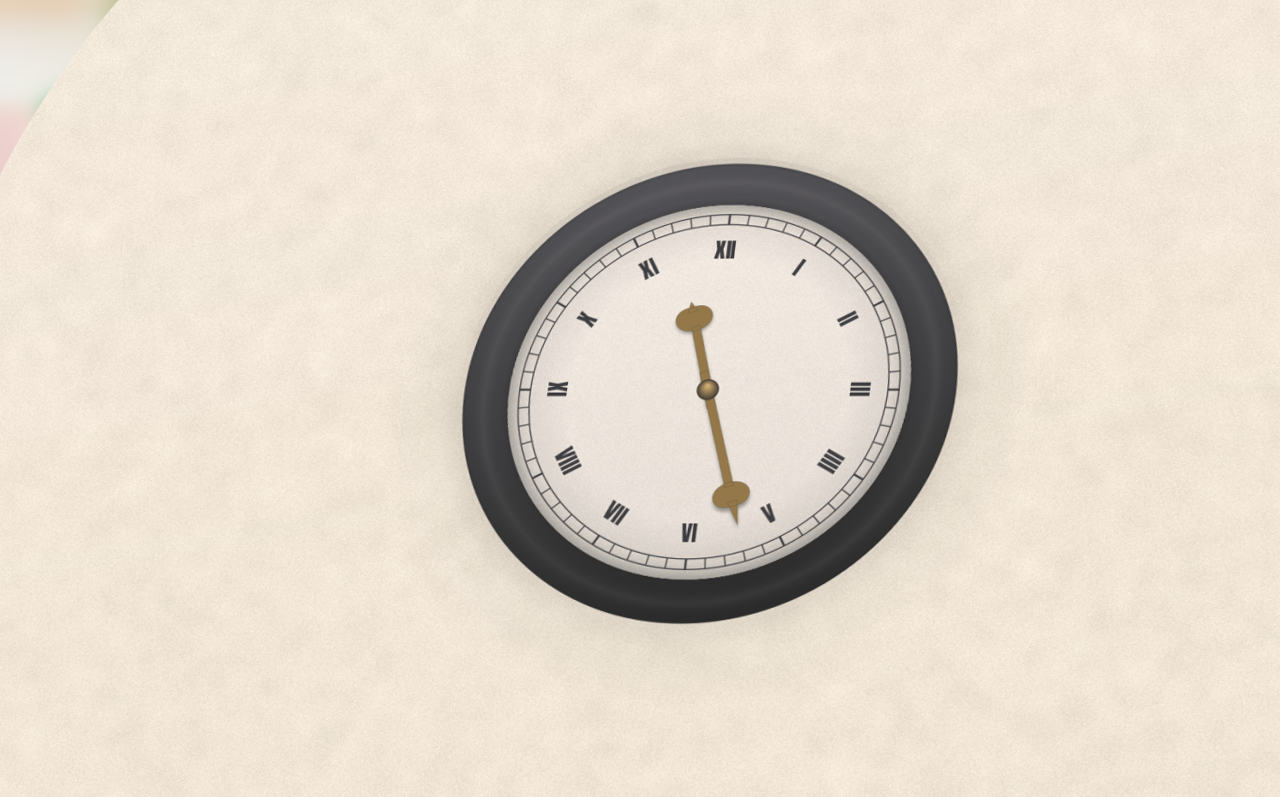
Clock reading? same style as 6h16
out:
11h27
